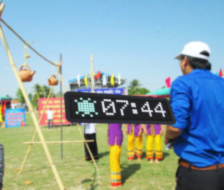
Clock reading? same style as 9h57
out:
7h44
